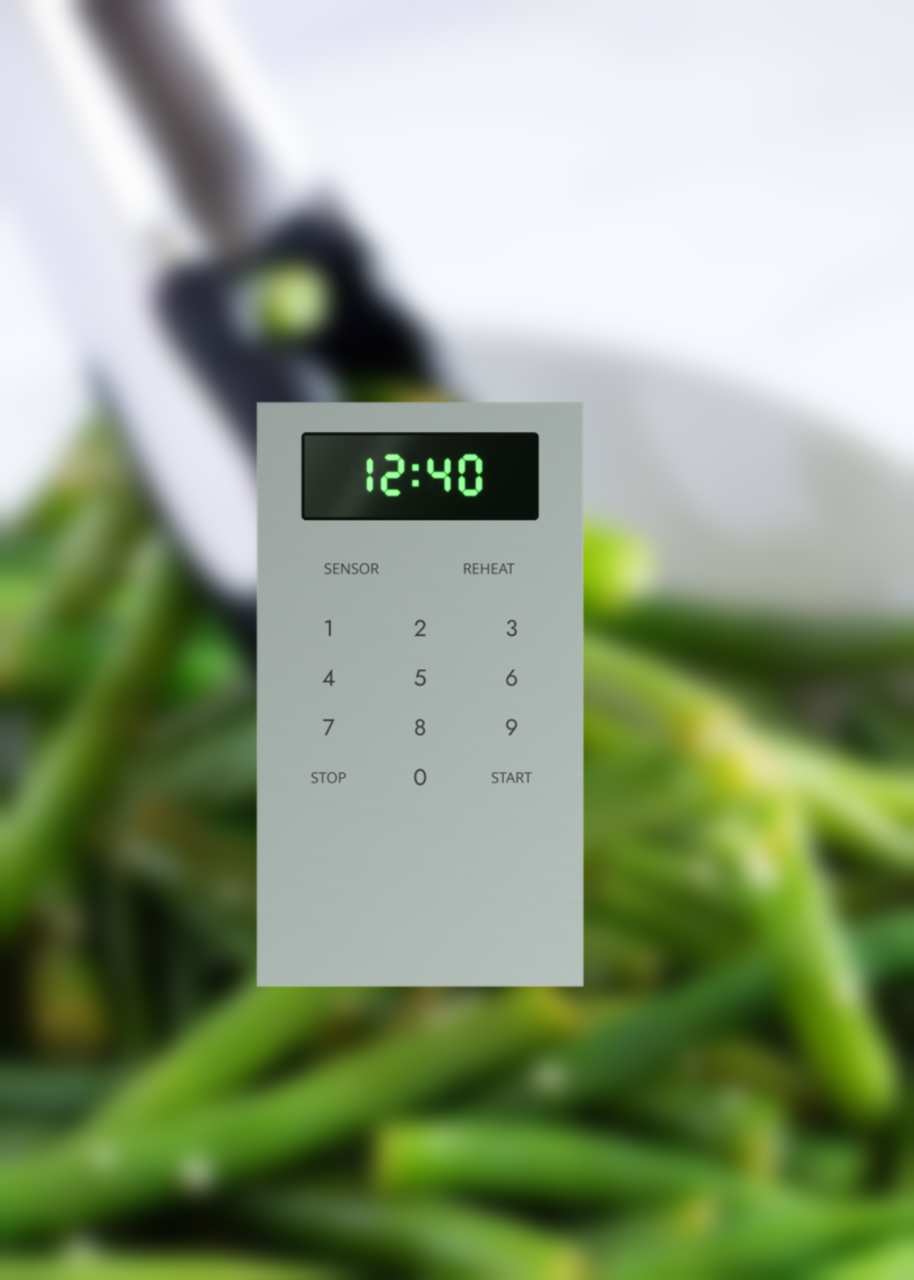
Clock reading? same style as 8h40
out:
12h40
